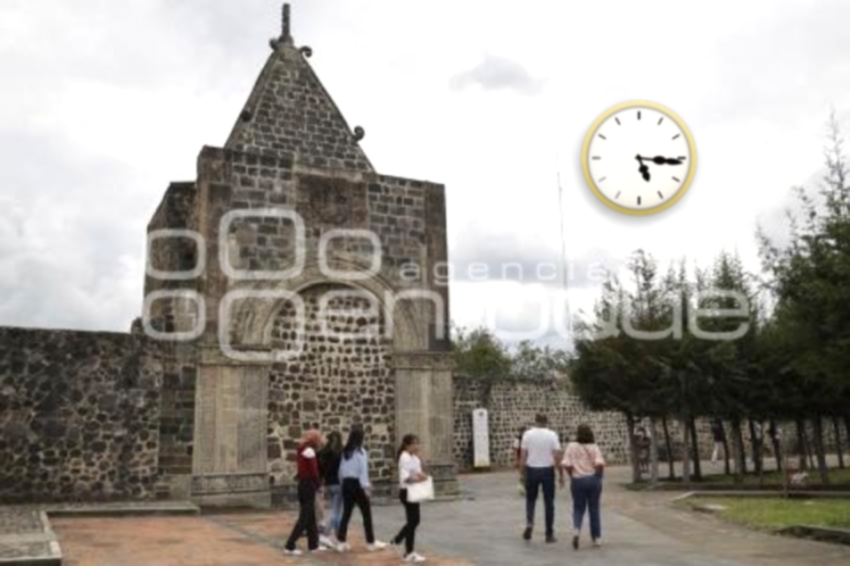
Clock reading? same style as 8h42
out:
5h16
